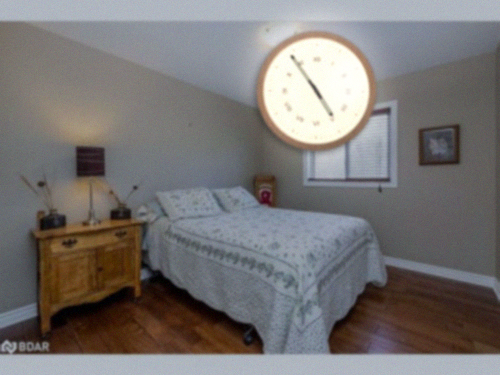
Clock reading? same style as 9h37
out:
4h54
